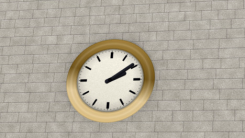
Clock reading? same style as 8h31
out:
2h09
